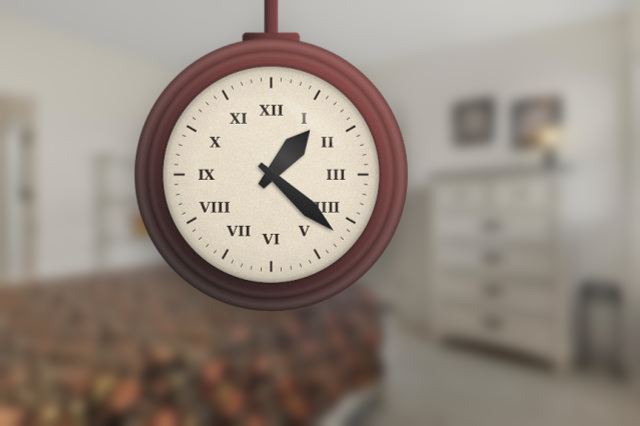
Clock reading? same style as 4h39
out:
1h22
